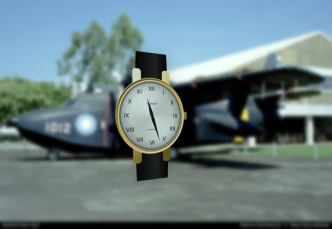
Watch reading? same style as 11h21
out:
11h27
